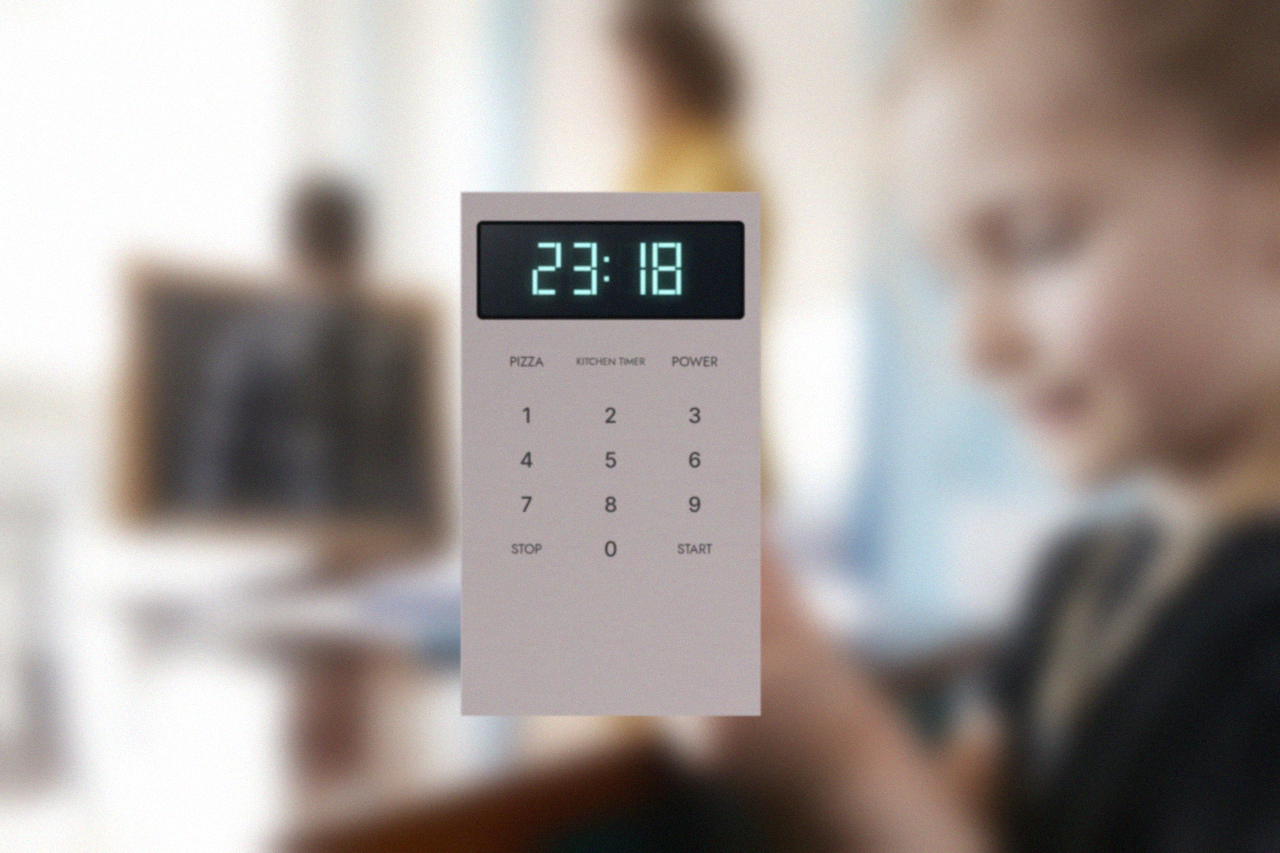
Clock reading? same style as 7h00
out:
23h18
